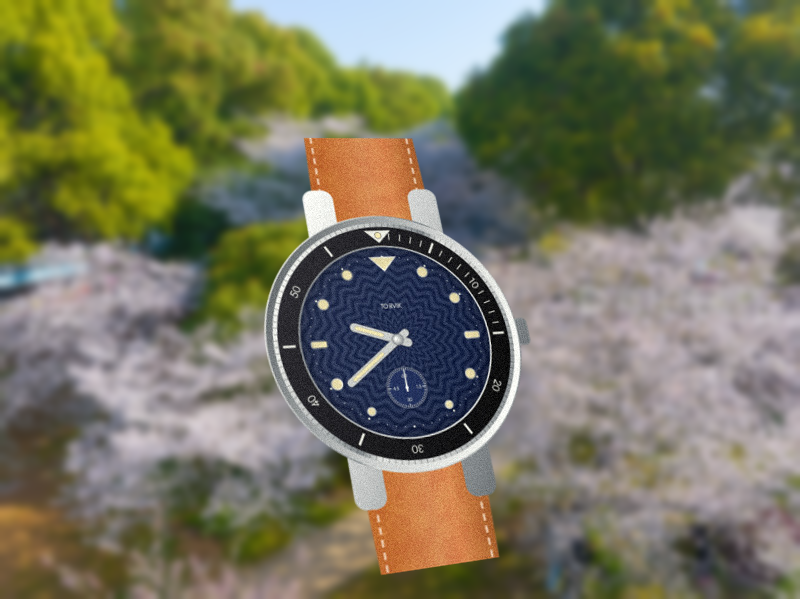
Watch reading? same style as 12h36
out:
9h39
